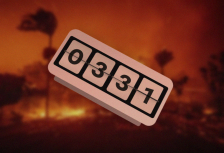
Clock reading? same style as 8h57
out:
3h31
